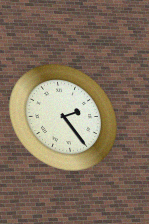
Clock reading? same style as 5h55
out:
2h25
